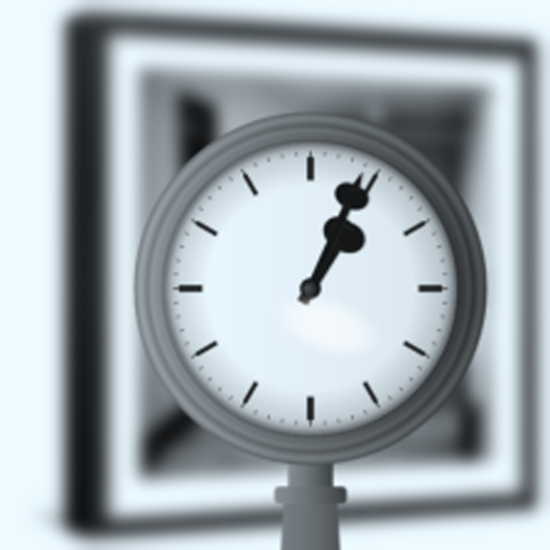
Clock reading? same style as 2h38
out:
1h04
